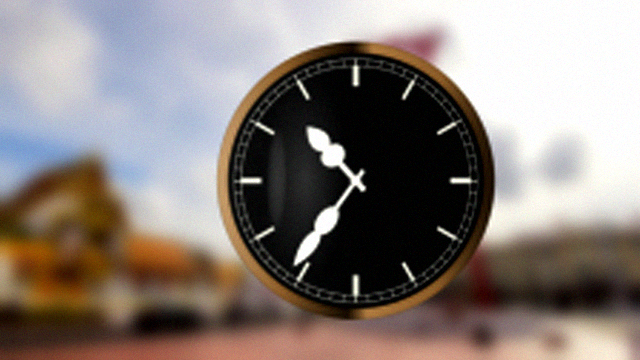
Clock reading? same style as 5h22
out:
10h36
